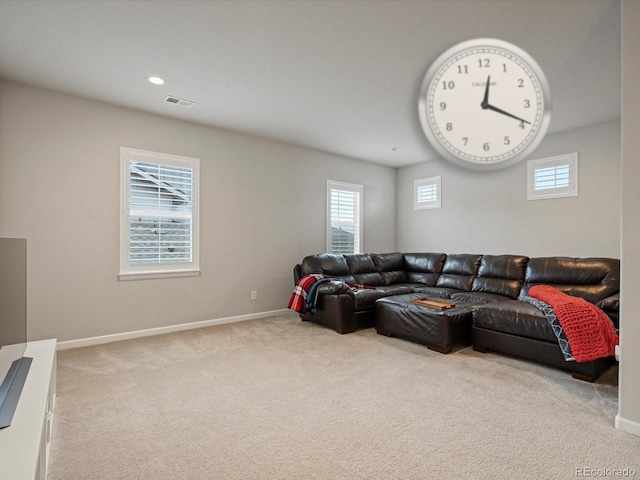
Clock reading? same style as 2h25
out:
12h19
